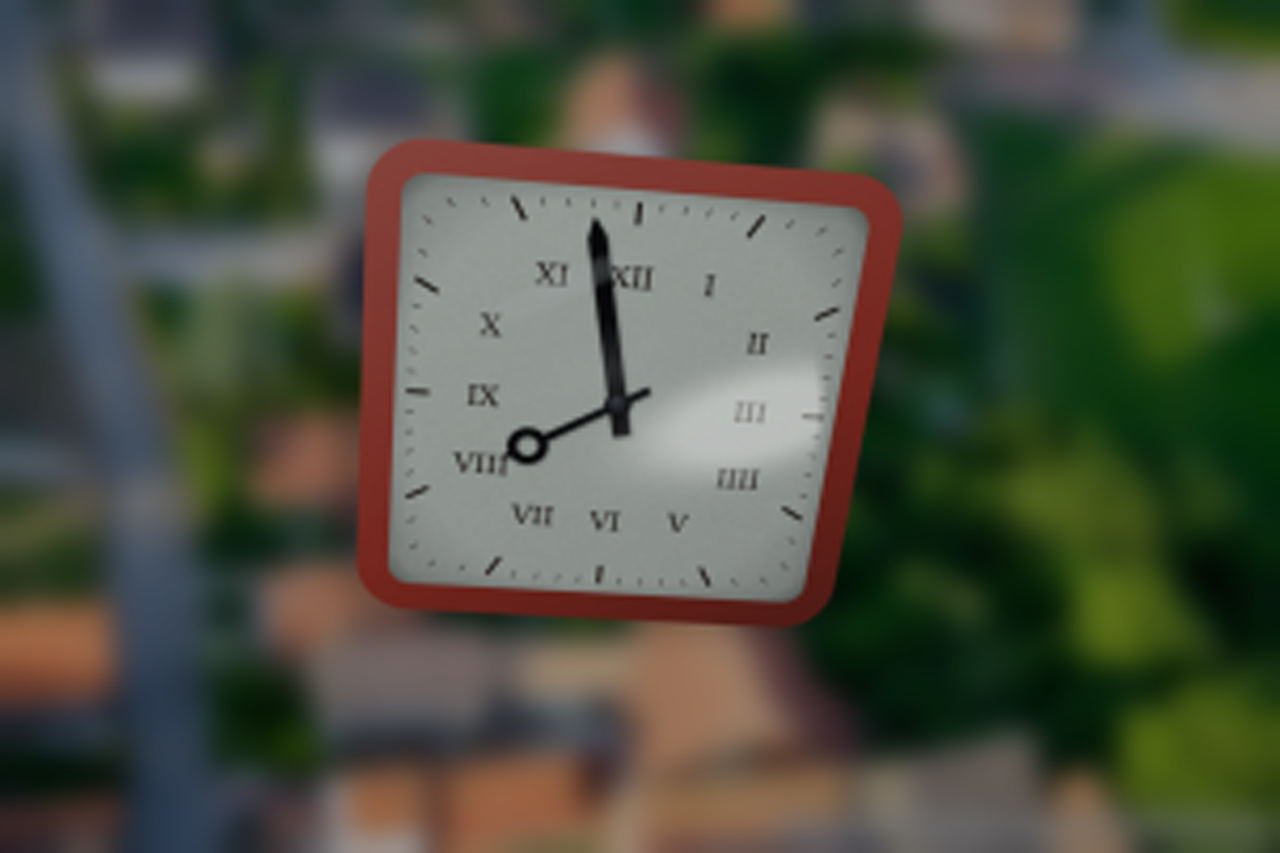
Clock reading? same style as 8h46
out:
7h58
